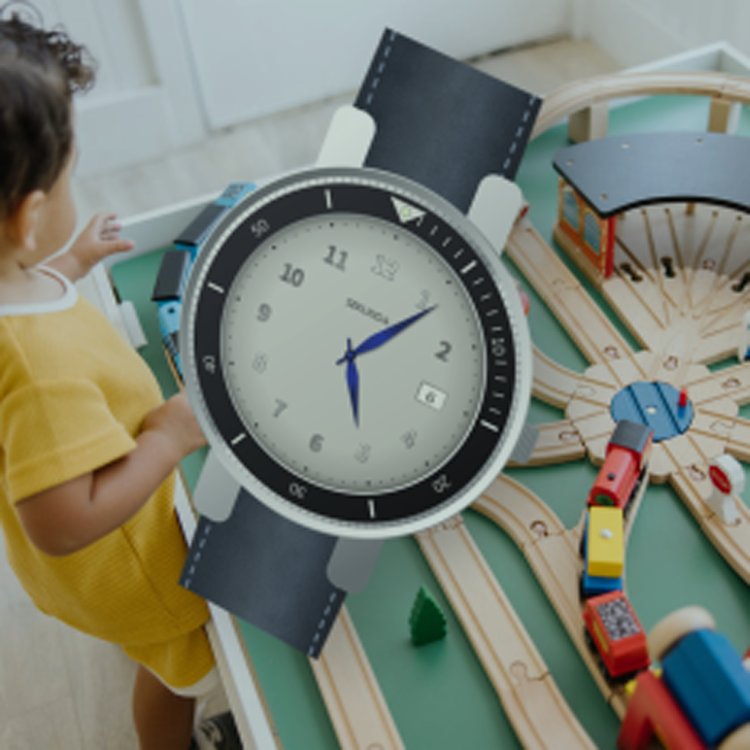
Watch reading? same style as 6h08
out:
5h06
